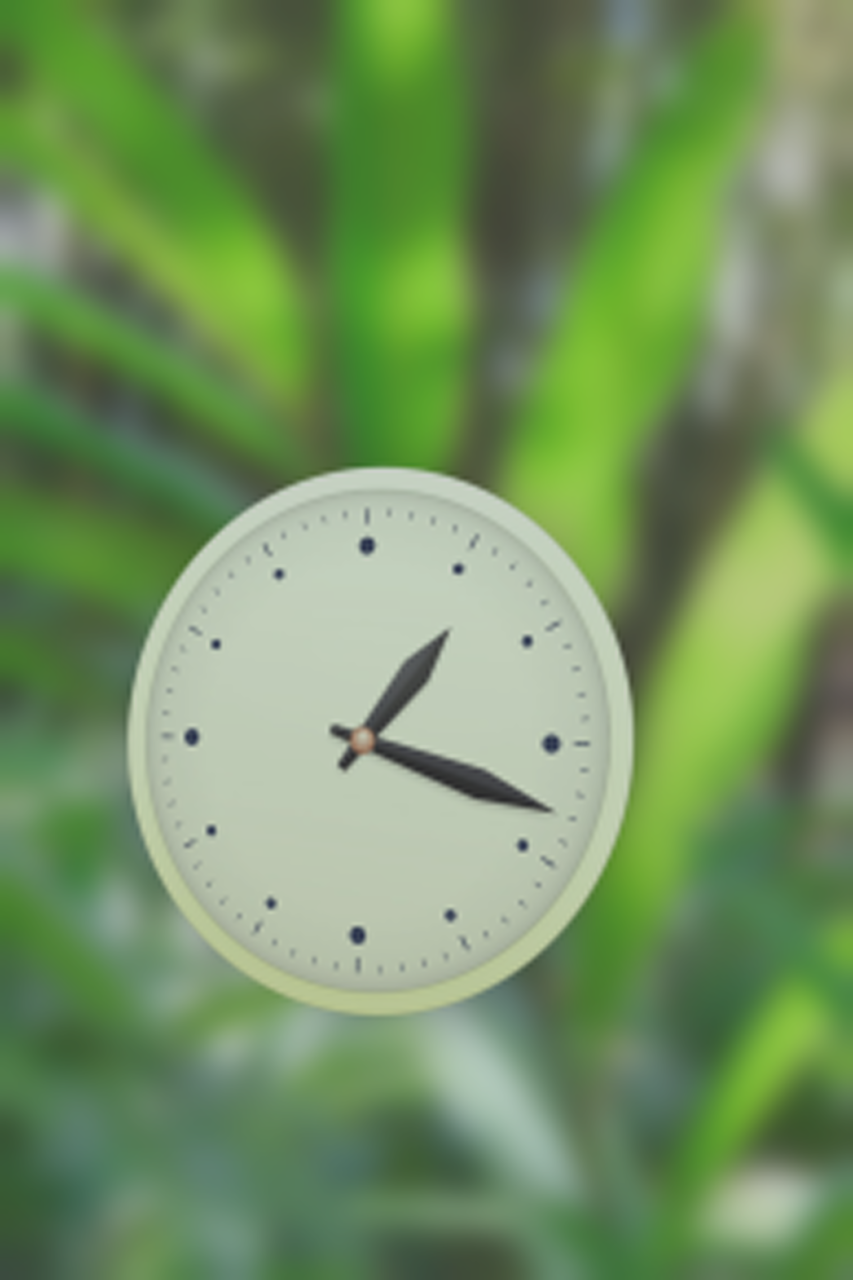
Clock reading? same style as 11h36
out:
1h18
